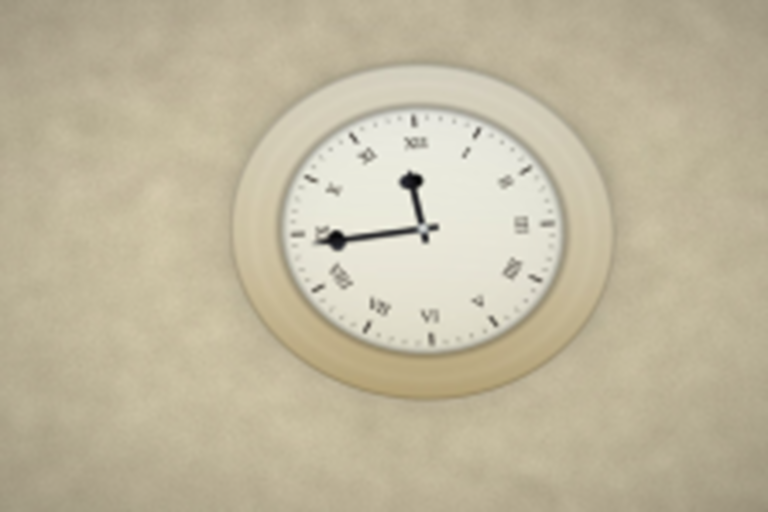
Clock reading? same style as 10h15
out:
11h44
